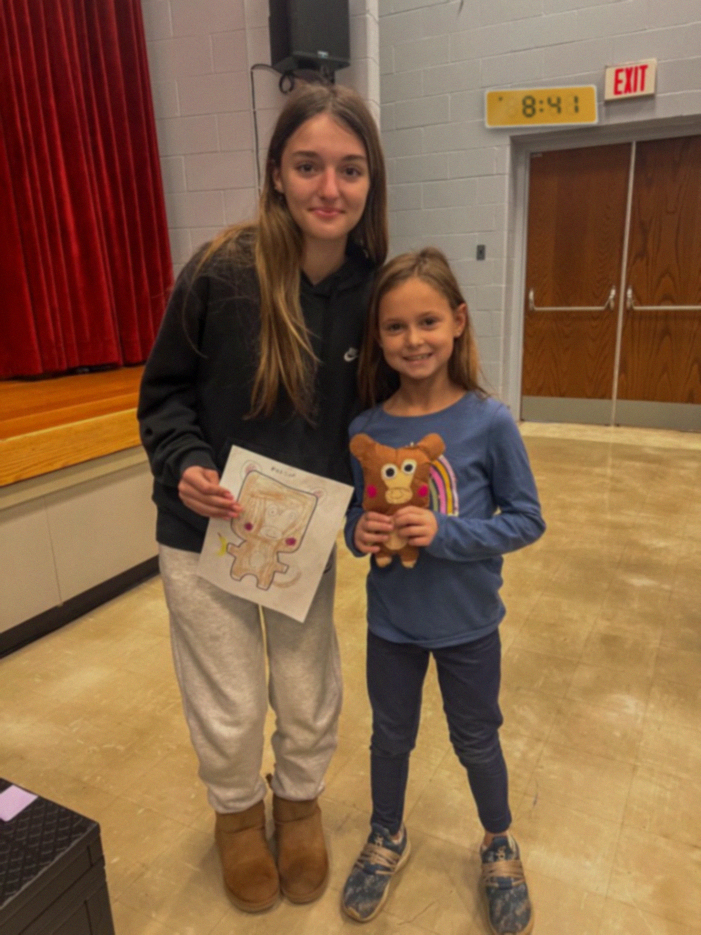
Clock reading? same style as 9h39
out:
8h41
